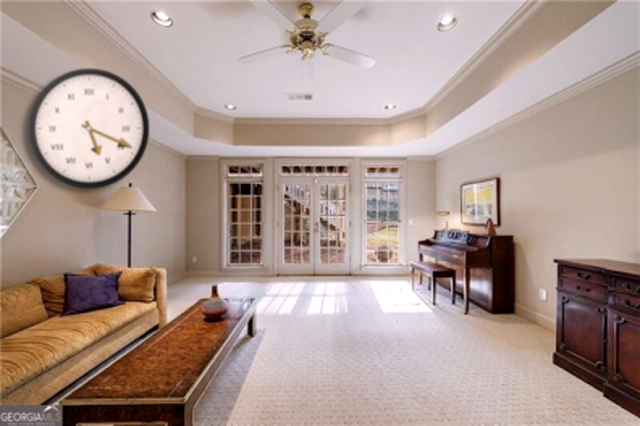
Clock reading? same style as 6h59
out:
5h19
